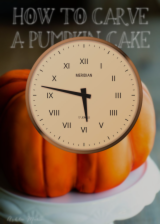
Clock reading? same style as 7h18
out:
5h47
